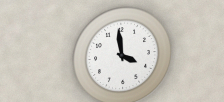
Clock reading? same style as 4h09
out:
3h59
